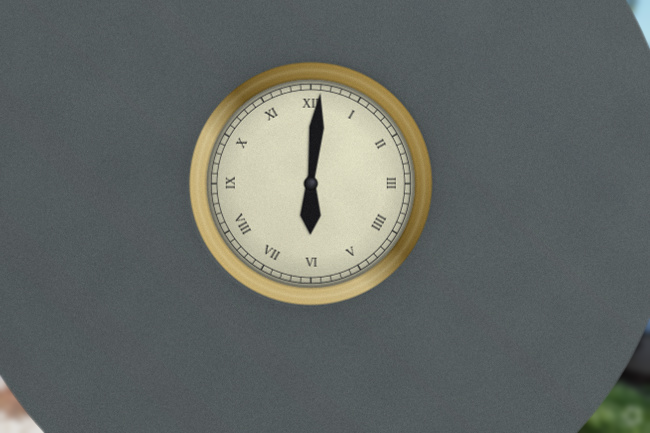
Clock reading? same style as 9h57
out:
6h01
